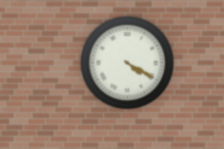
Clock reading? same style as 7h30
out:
4h20
